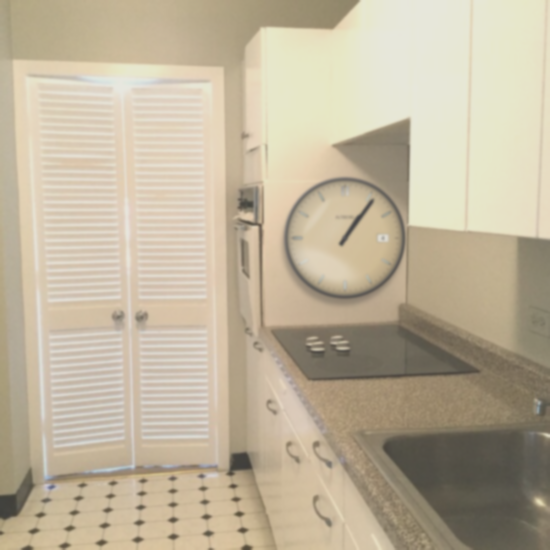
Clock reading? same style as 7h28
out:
1h06
